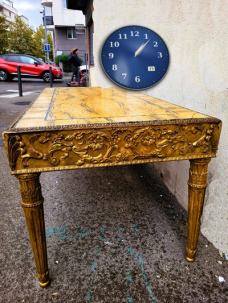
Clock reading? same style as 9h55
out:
1h07
